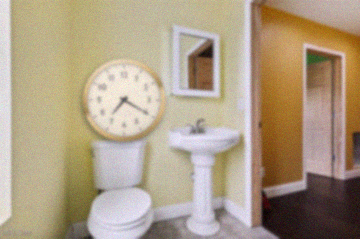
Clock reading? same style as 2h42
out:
7h20
